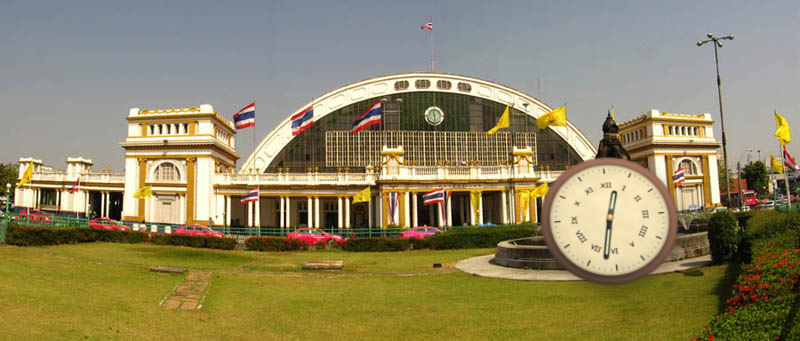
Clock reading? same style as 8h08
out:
12h32
